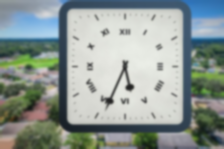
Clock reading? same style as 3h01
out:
5h34
